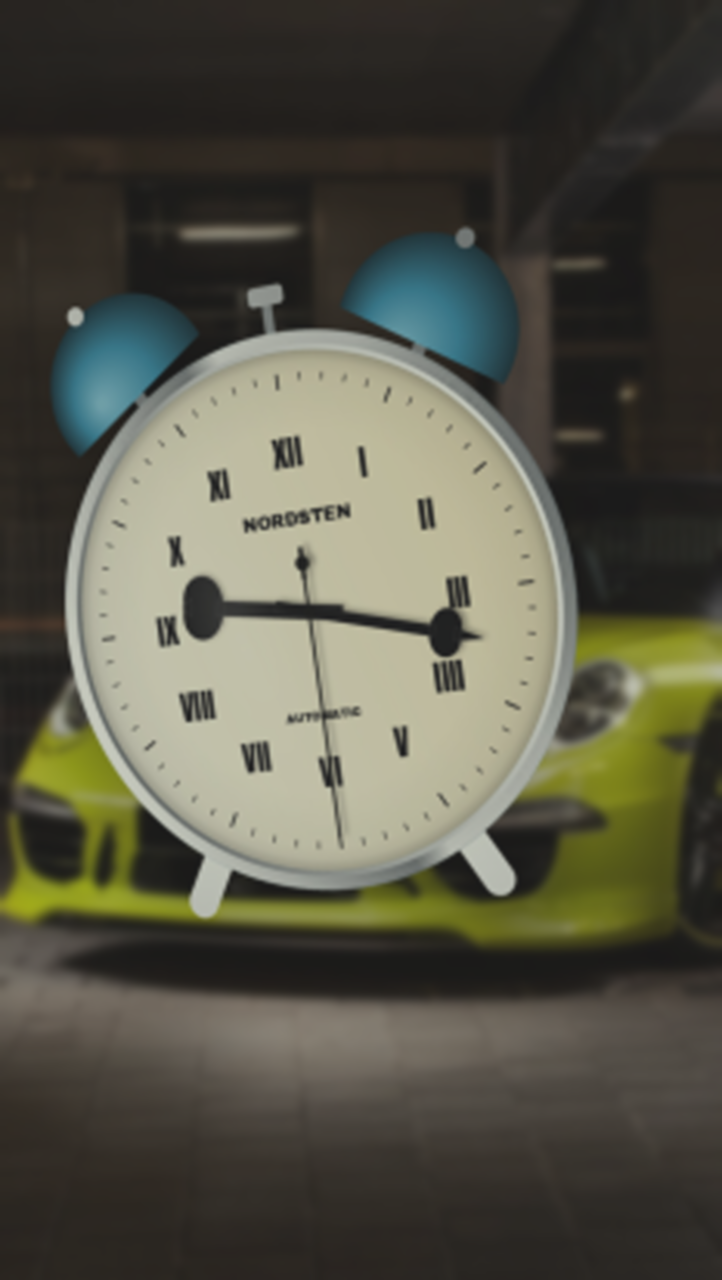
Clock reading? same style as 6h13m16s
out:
9h17m30s
